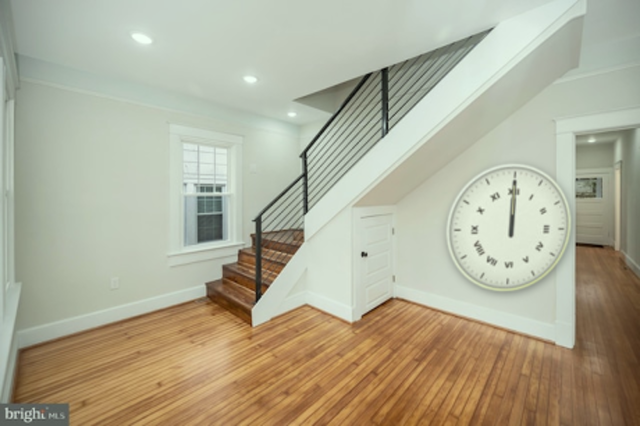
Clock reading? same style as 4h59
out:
12h00
